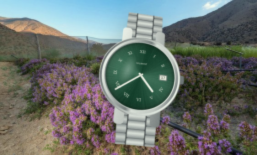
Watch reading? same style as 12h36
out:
4h39
